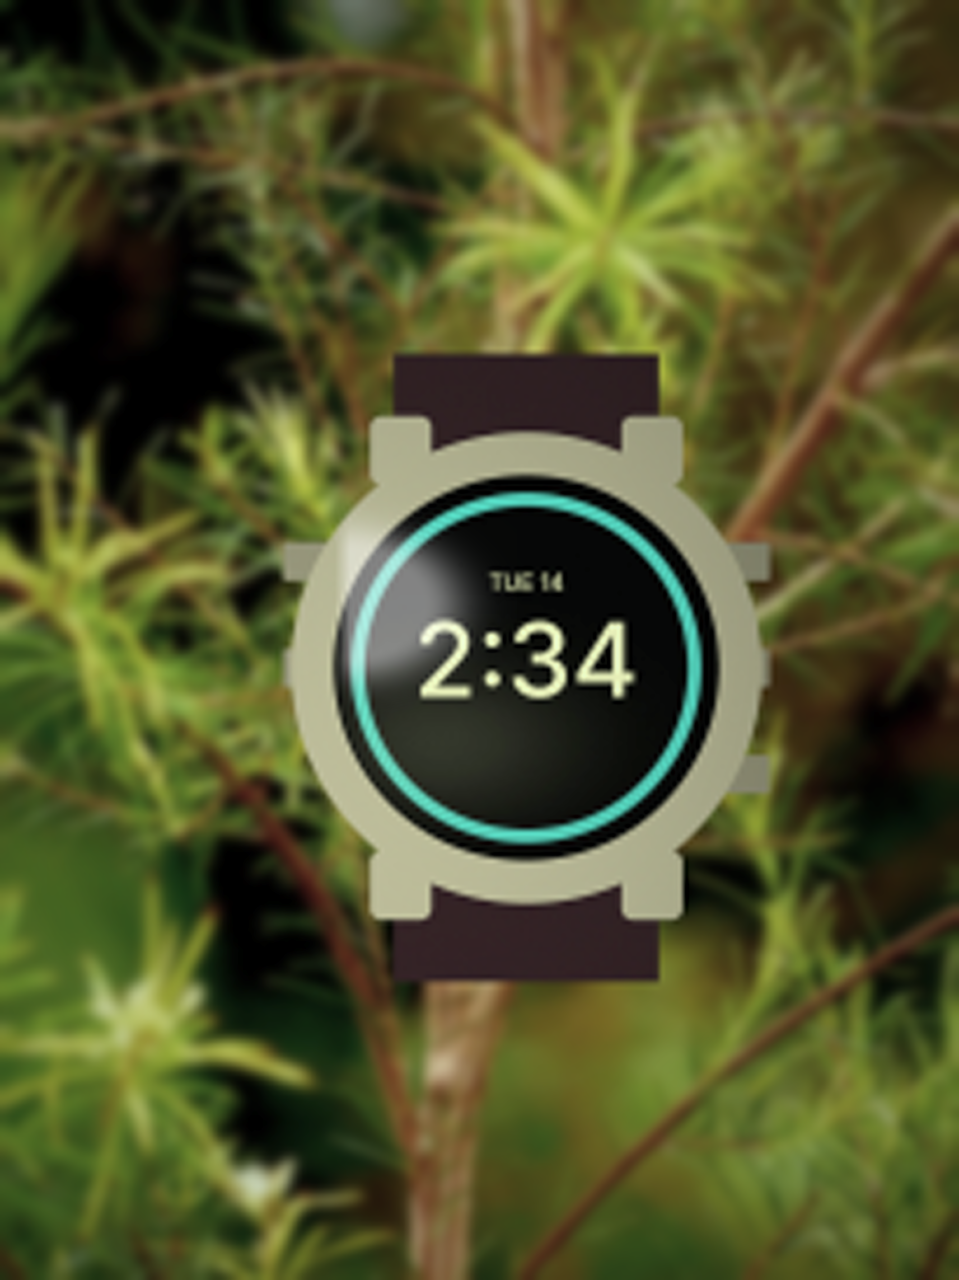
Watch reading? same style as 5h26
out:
2h34
